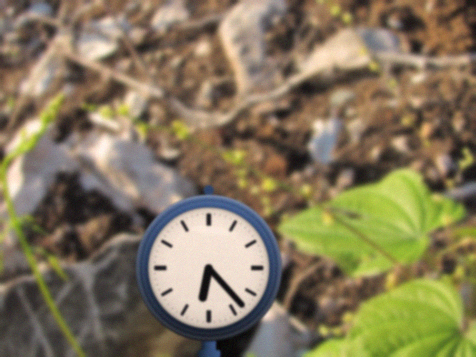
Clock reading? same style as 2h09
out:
6h23
